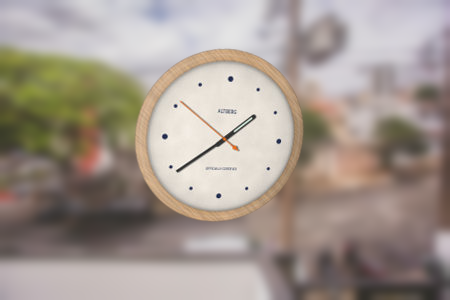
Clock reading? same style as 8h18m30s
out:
1h38m51s
